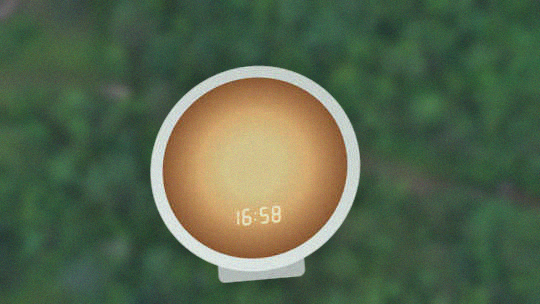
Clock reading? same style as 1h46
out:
16h58
